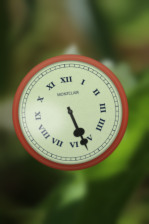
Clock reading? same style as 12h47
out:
5h27
